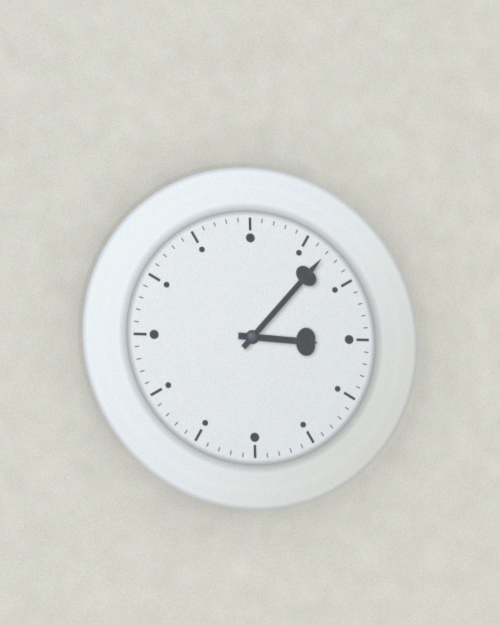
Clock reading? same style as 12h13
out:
3h07
